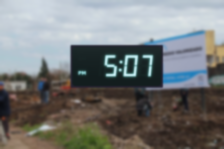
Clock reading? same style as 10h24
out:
5h07
